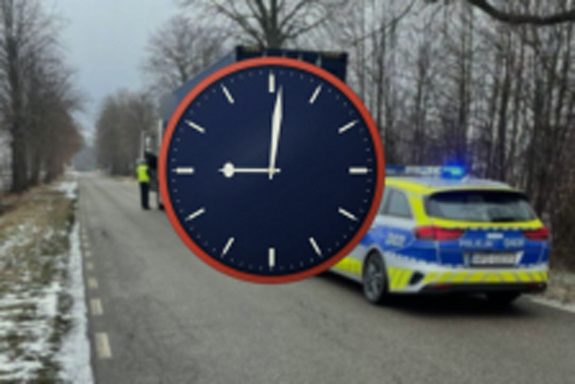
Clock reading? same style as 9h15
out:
9h01
